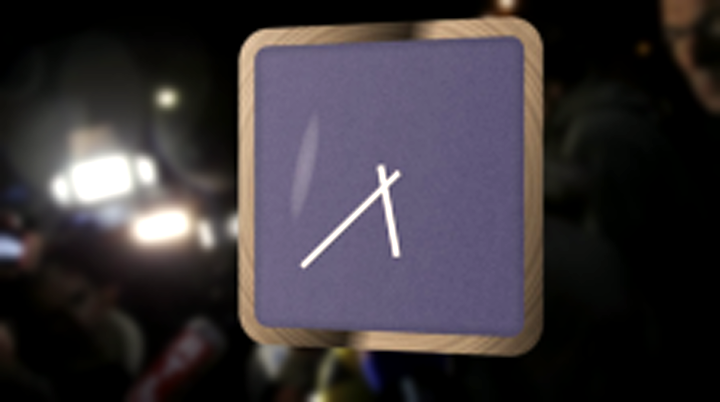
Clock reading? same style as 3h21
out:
5h38
